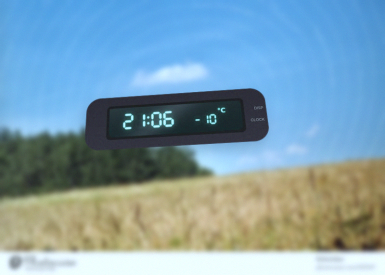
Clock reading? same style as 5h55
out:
21h06
